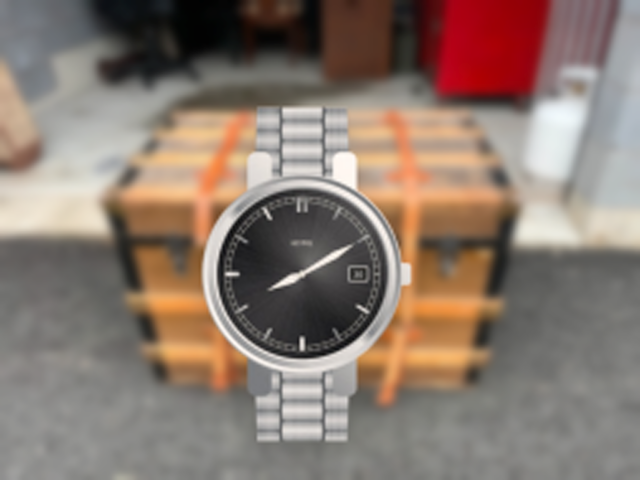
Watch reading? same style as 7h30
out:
8h10
